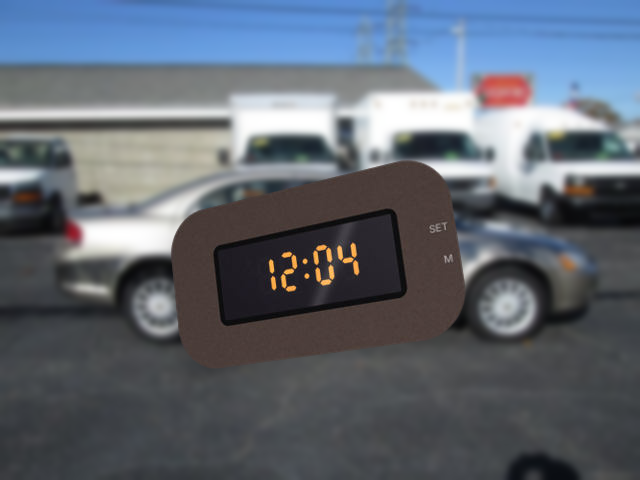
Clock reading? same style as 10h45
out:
12h04
